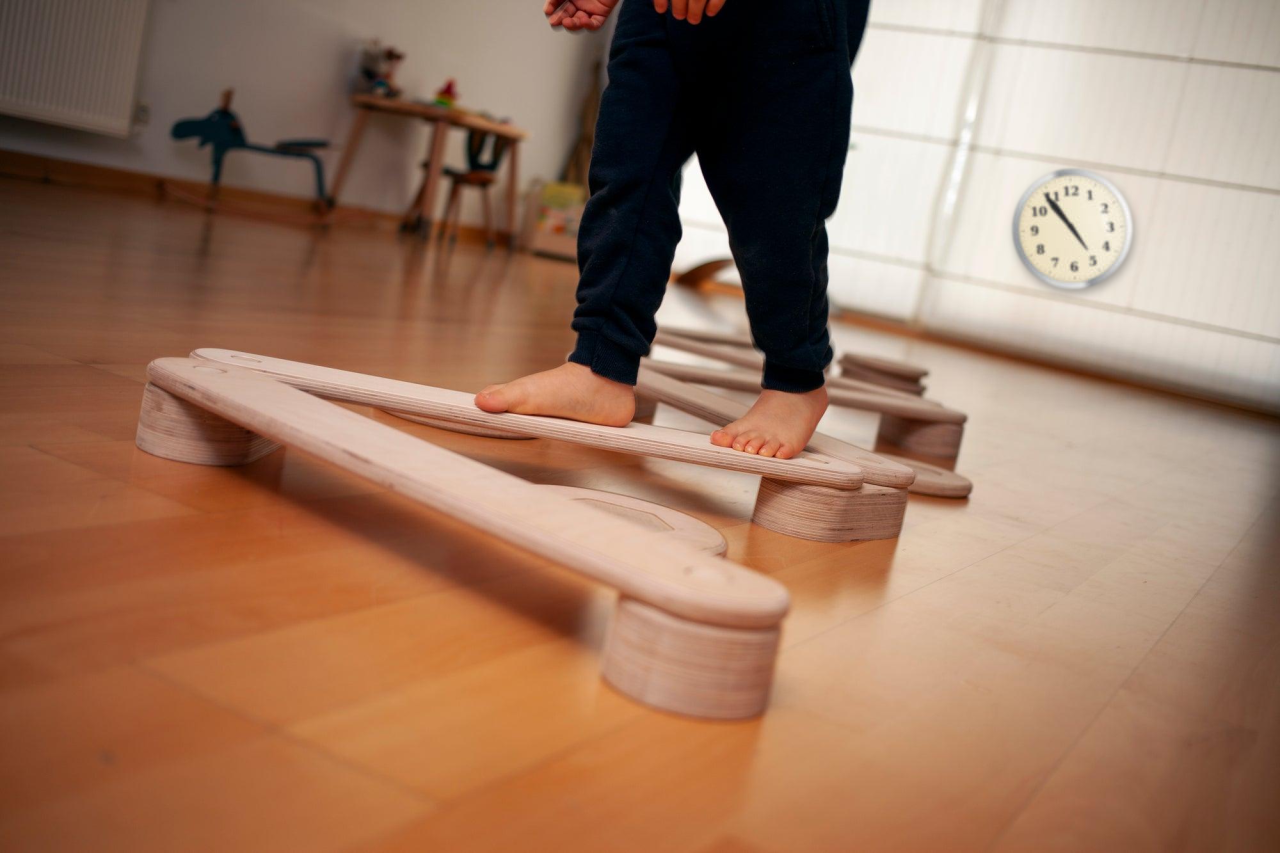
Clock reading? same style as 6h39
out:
4h54
